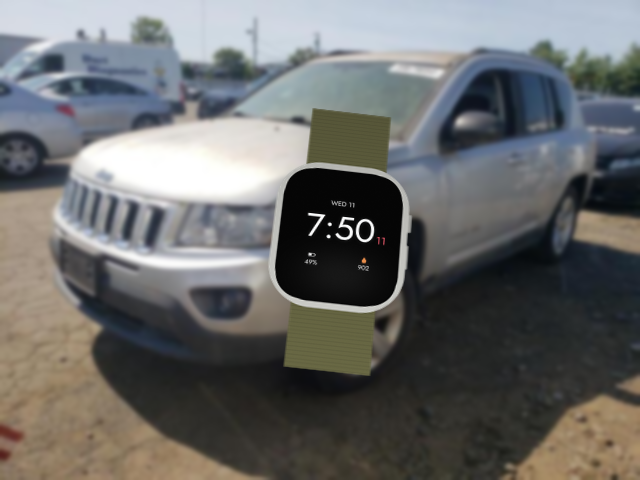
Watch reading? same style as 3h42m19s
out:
7h50m11s
